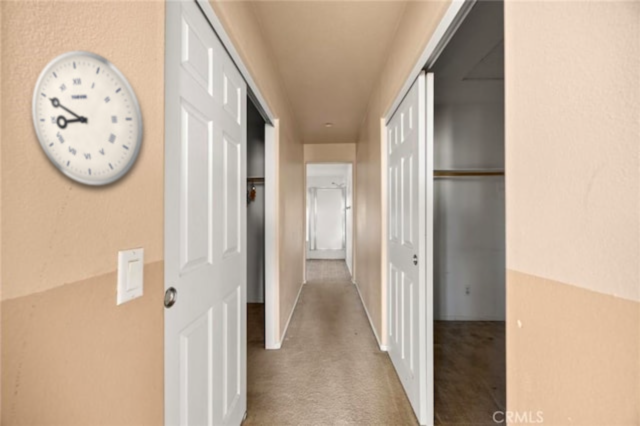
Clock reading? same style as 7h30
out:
8h50
